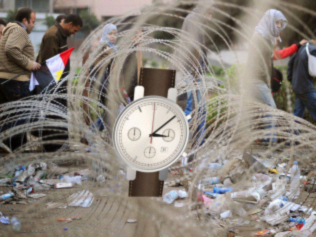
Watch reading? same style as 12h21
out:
3h08
